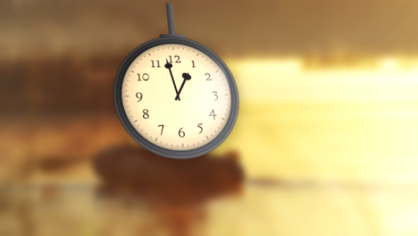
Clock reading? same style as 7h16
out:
12h58
